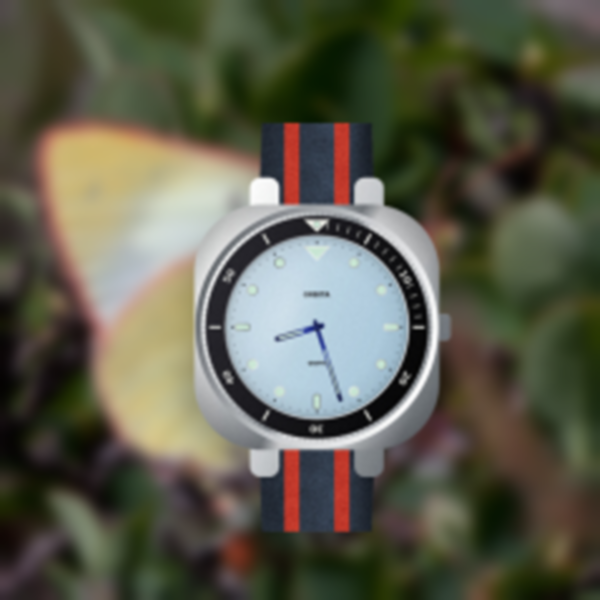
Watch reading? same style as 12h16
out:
8h27
